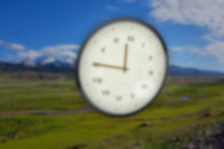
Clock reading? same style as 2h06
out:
11h45
